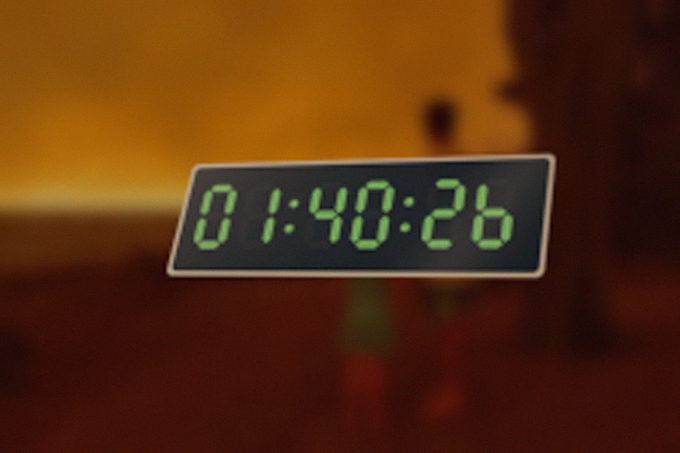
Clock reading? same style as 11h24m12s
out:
1h40m26s
